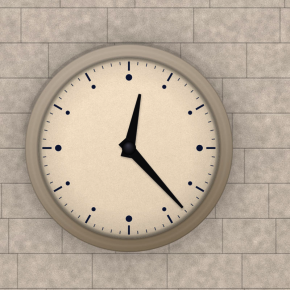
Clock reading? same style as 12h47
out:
12h23
